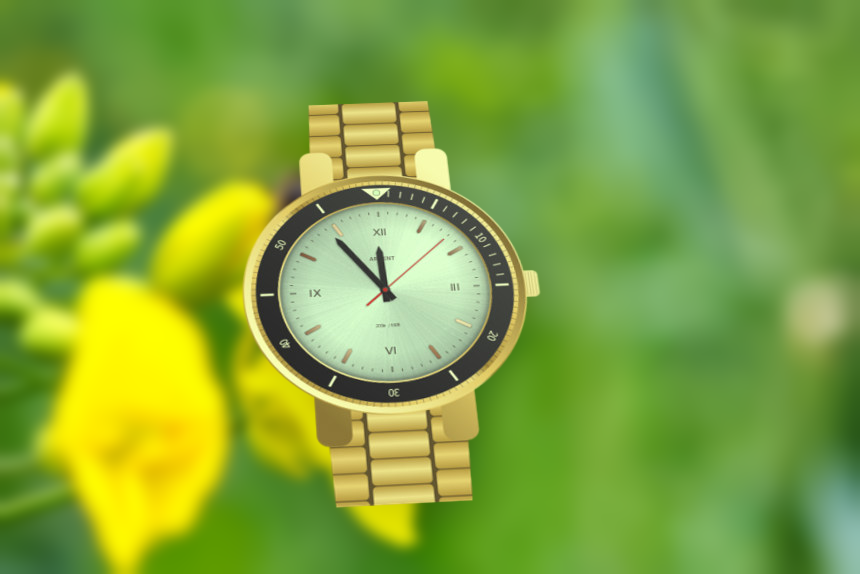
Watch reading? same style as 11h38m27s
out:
11h54m08s
